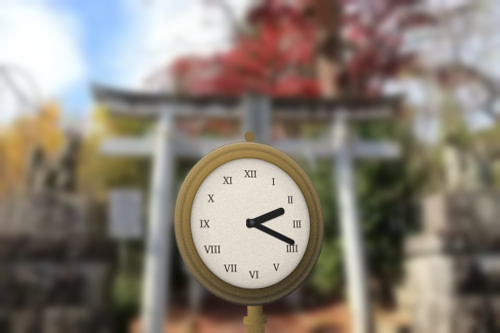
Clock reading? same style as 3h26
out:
2h19
